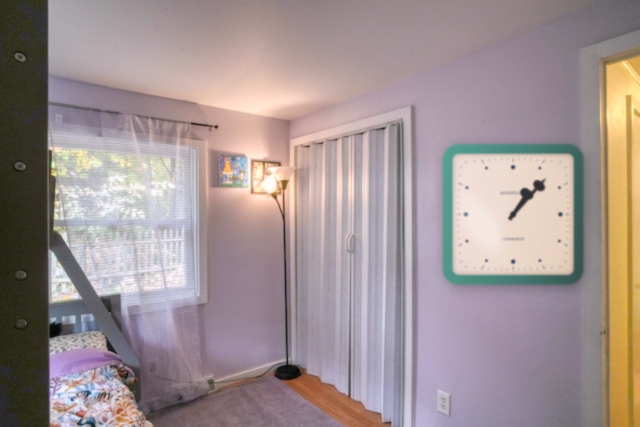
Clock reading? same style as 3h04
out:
1h07
